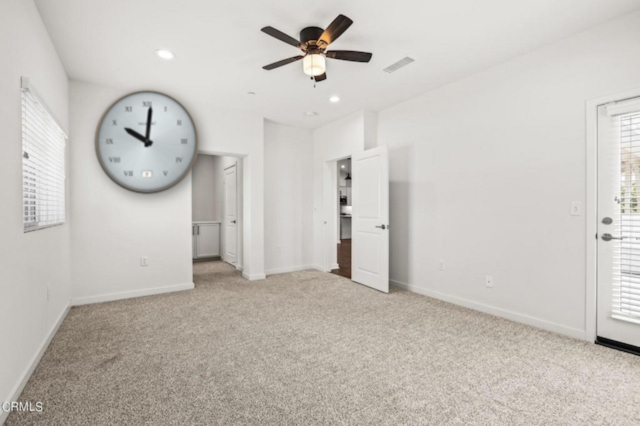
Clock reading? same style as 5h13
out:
10h01
